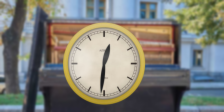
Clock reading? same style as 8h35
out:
12h31
